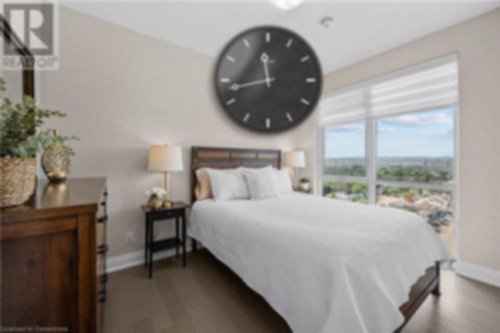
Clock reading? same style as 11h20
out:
11h43
